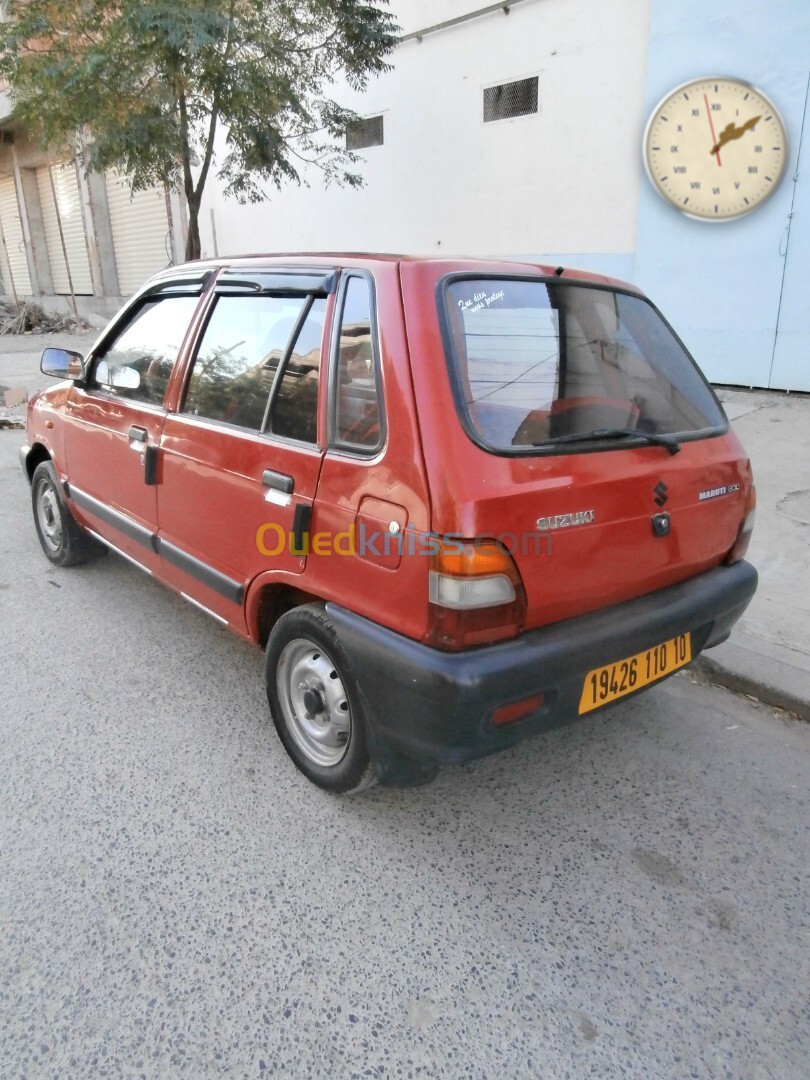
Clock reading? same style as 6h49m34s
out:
1h08m58s
